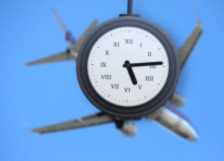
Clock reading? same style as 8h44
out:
5h14
